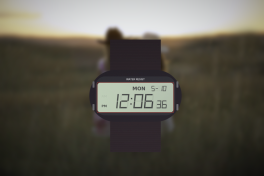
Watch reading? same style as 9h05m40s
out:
12h06m36s
